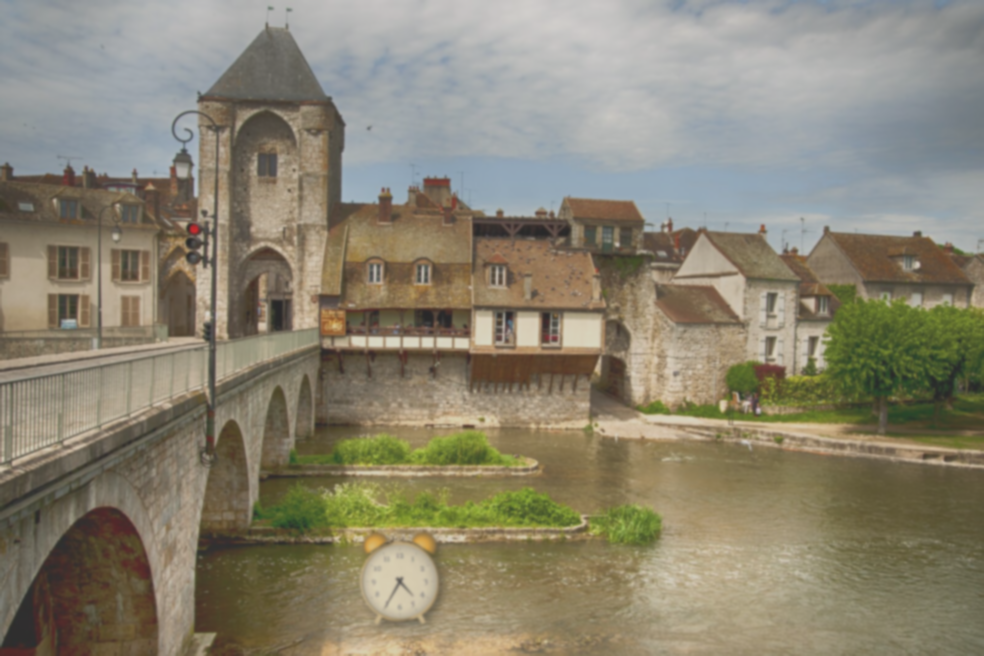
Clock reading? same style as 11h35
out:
4h35
